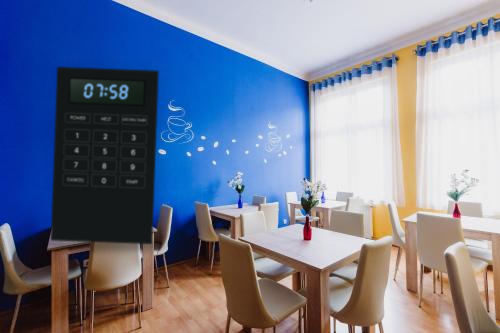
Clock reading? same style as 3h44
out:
7h58
